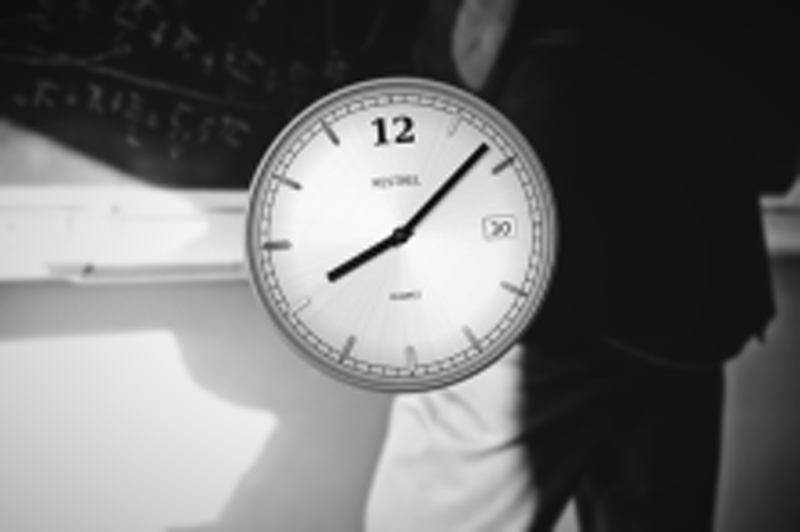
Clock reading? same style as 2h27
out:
8h08
